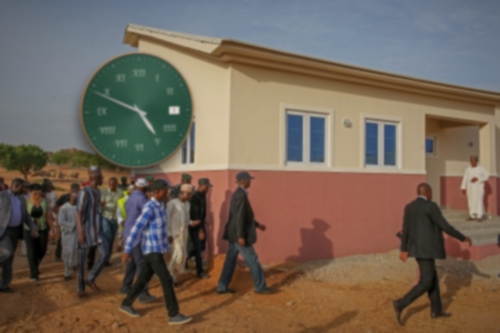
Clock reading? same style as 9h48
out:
4h49
